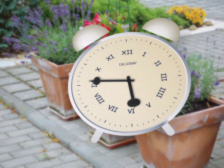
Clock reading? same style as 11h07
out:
5h46
